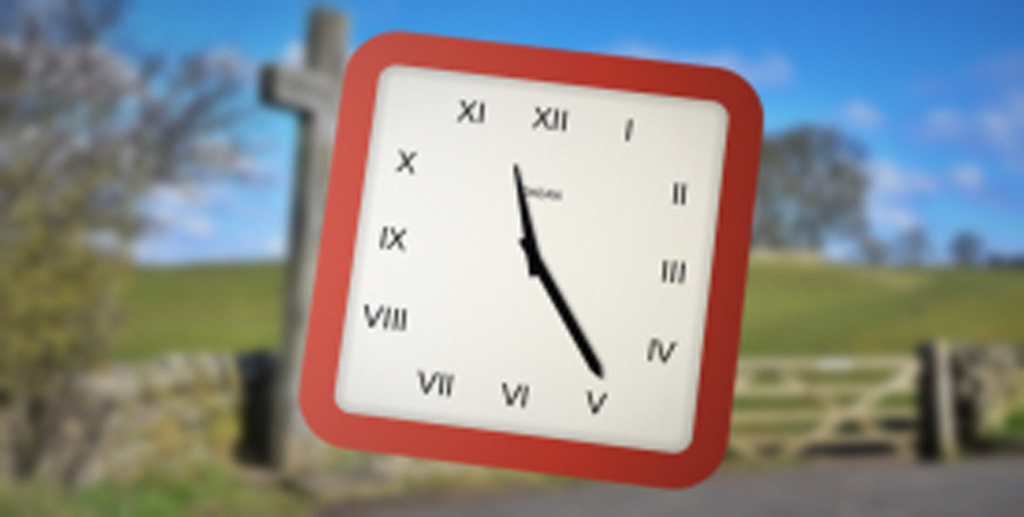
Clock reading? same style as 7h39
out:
11h24
